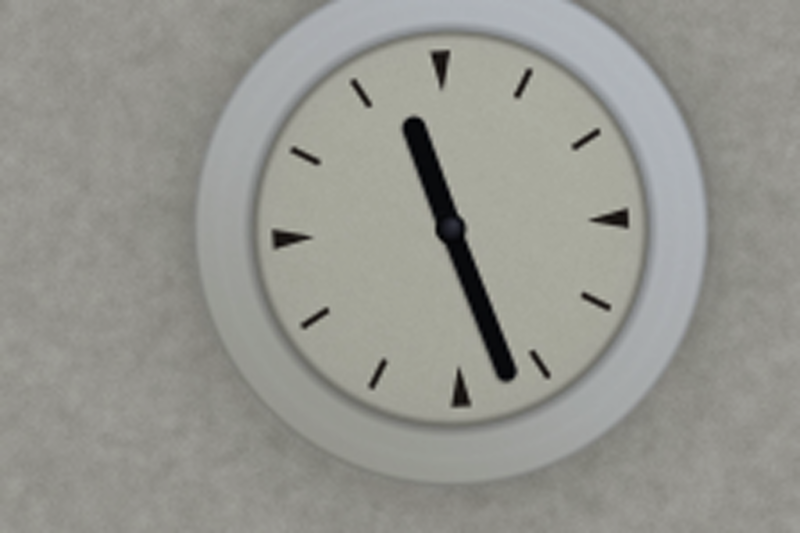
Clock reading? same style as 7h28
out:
11h27
